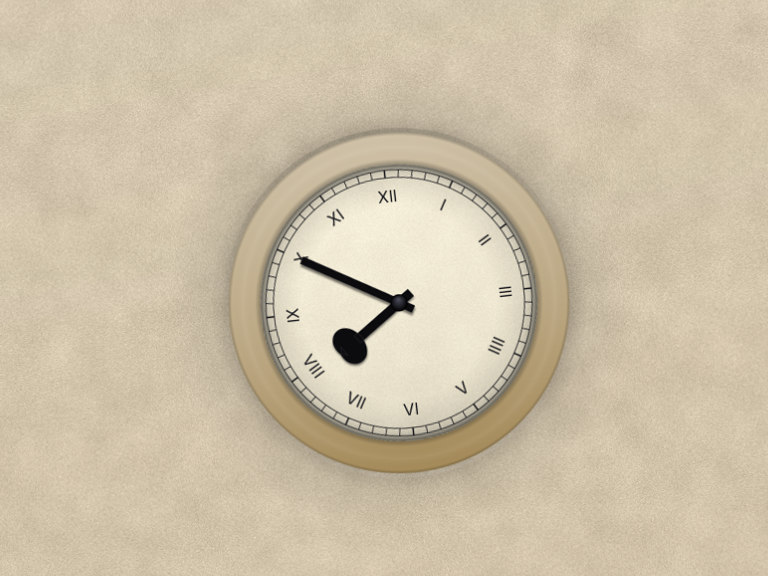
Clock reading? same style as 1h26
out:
7h50
